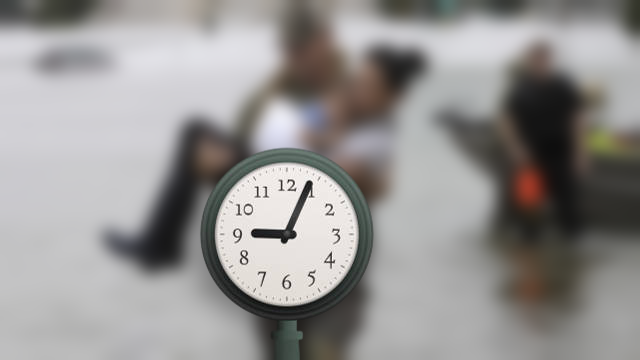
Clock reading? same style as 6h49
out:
9h04
